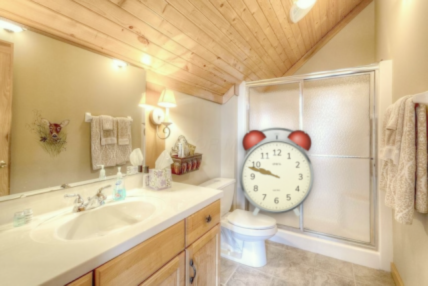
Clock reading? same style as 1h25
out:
9h48
